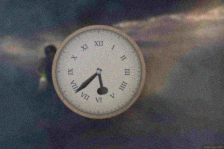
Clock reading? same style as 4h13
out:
5h38
